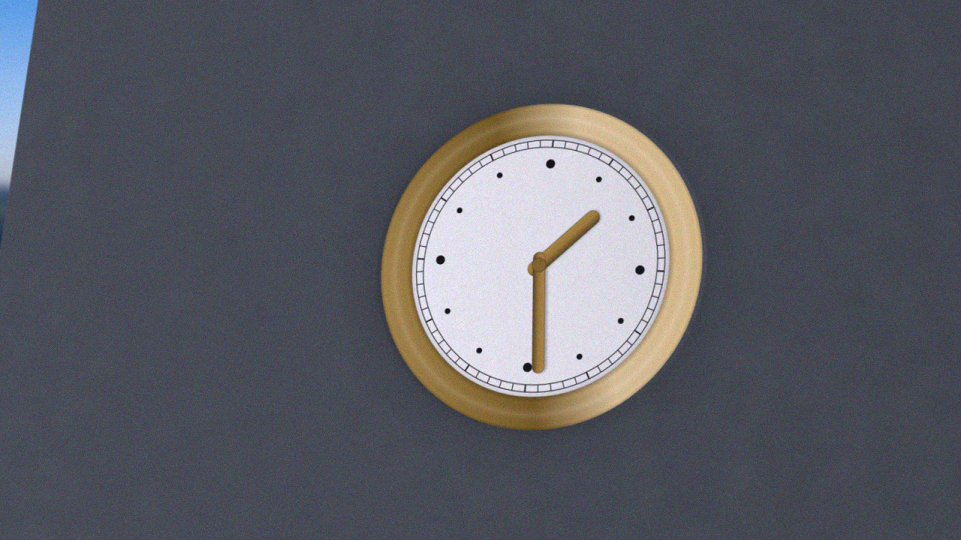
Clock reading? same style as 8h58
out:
1h29
